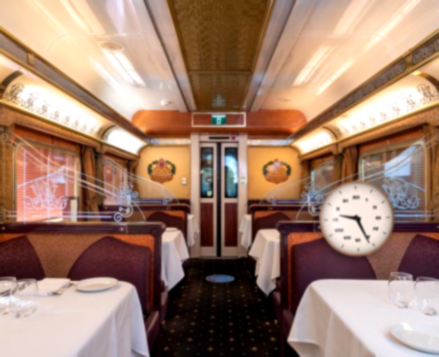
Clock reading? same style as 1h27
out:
9h26
